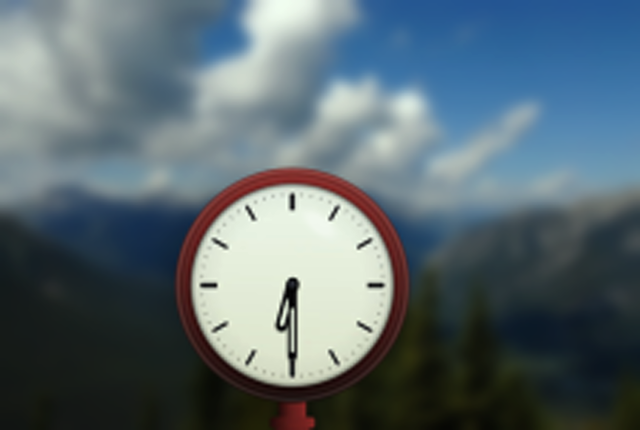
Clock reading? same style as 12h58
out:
6h30
